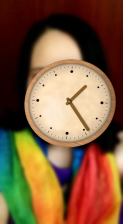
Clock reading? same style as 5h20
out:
1h24
